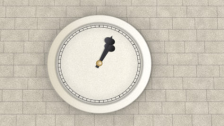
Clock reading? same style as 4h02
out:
1h04
